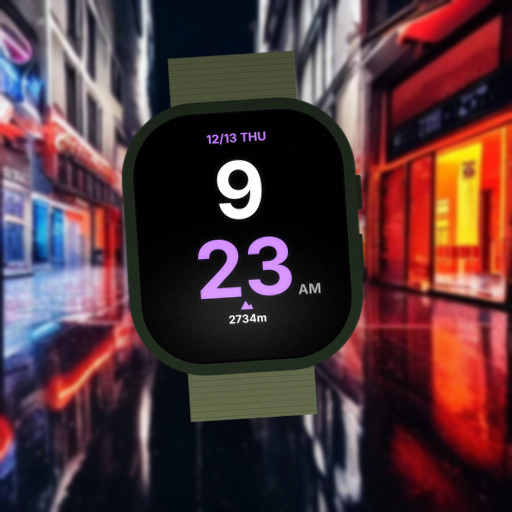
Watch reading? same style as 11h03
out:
9h23
